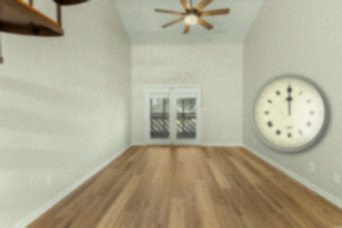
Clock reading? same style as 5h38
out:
12h00
